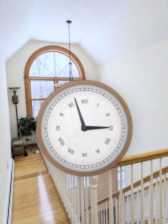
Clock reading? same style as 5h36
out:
2h57
